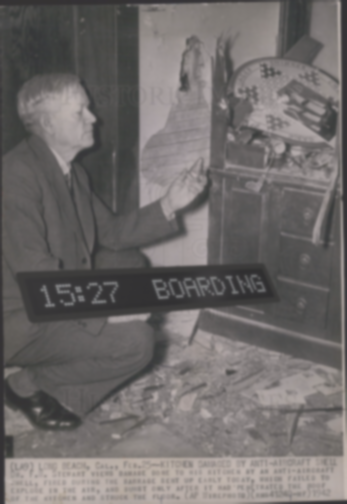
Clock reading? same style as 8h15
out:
15h27
